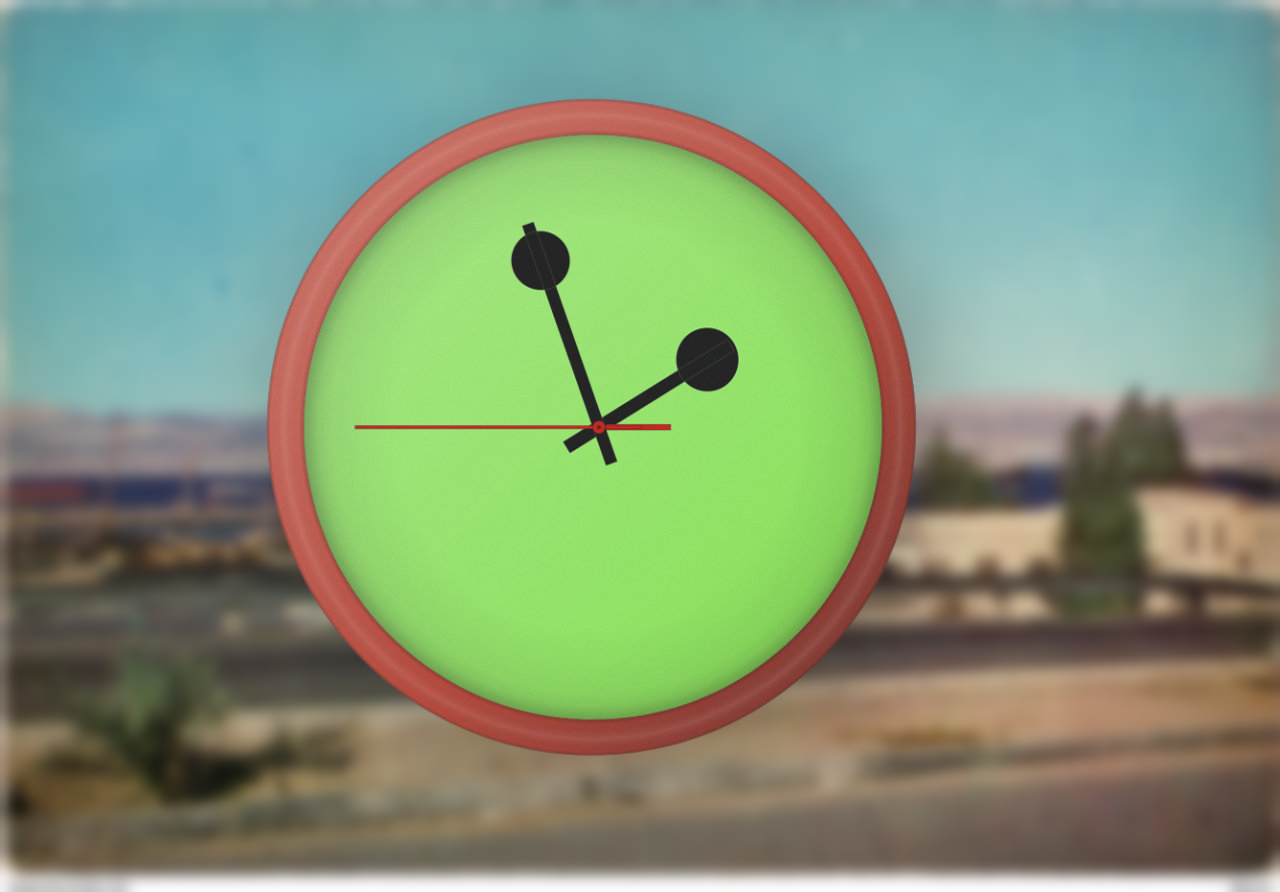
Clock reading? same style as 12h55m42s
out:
1h56m45s
